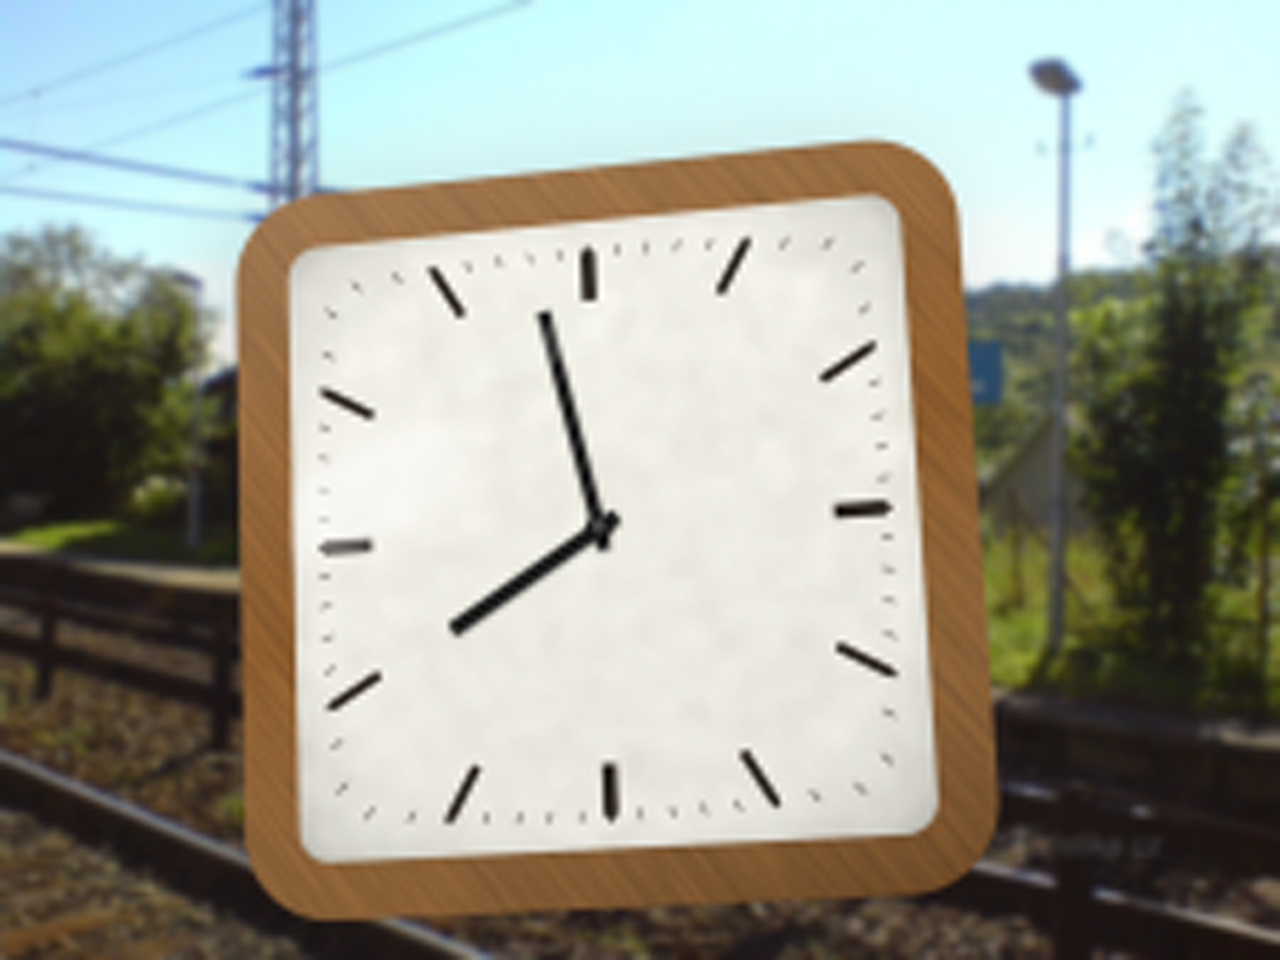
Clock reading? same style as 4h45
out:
7h58
